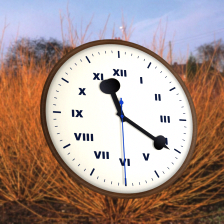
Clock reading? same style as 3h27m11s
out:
11h20m30s
